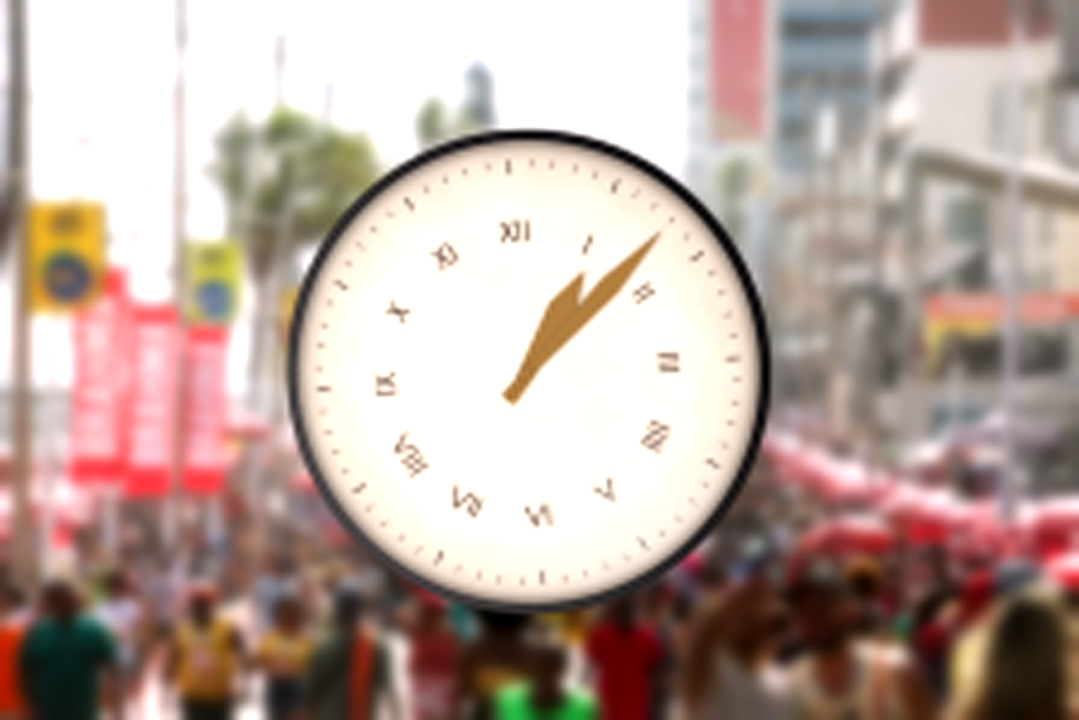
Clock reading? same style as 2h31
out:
1h08
